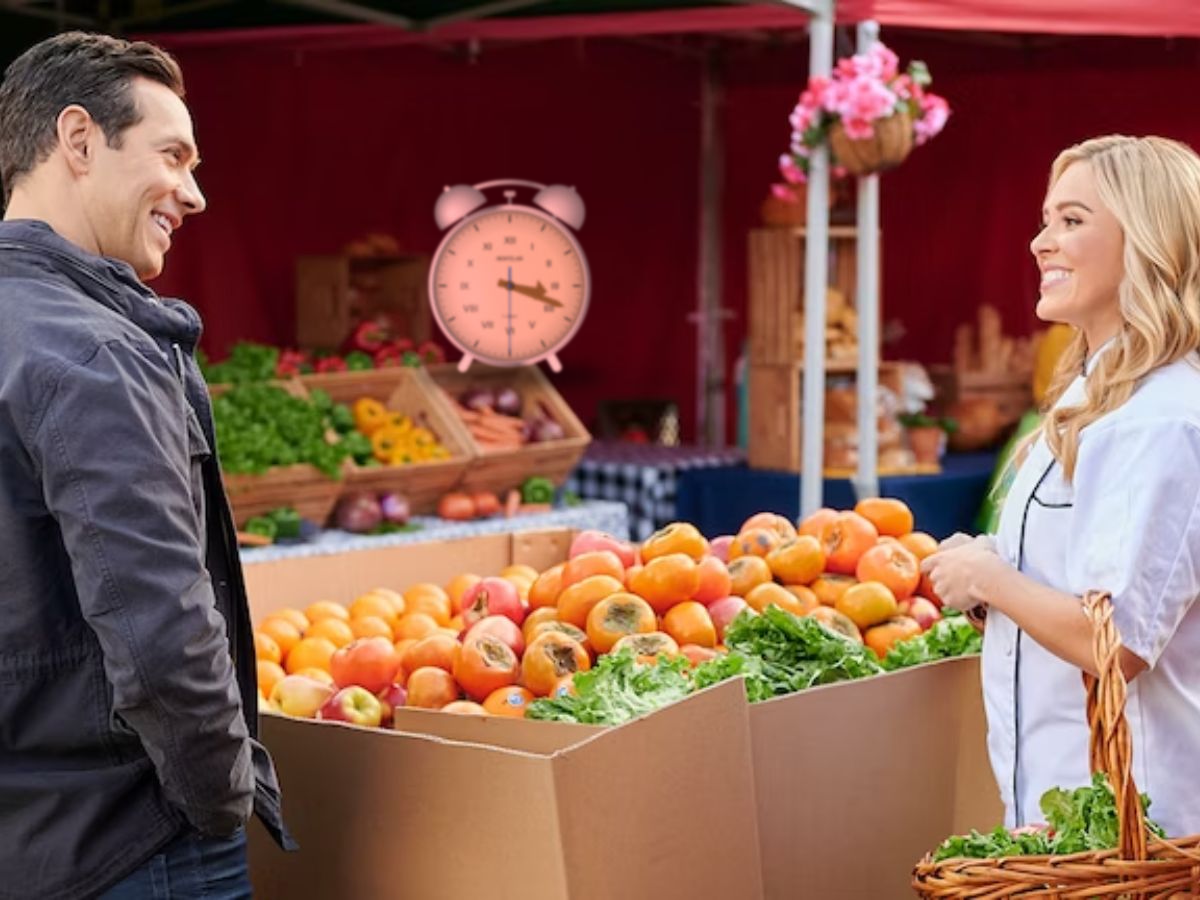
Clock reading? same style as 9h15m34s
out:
3h18m30s
